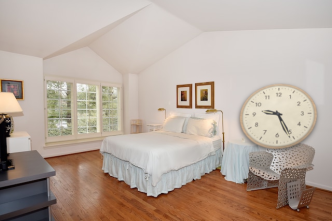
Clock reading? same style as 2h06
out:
9h26
